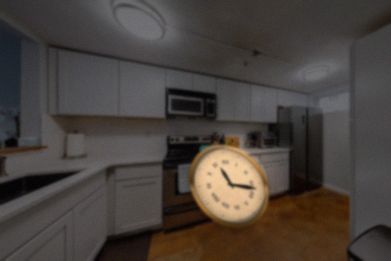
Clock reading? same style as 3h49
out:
11h17
